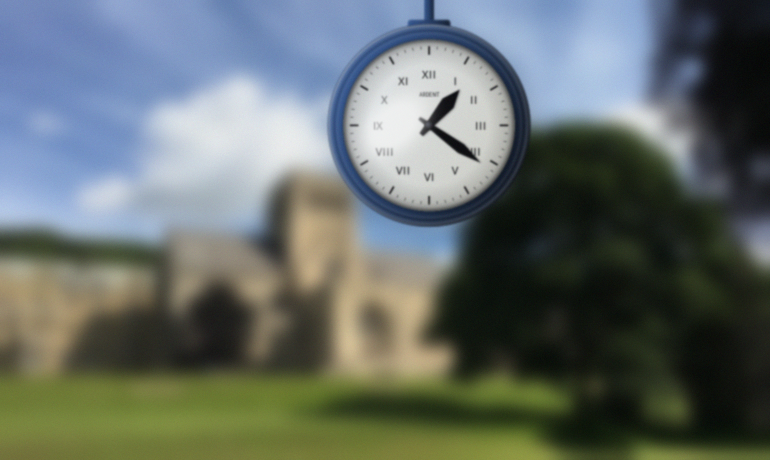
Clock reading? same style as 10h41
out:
1h21
